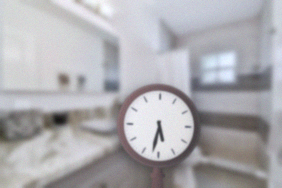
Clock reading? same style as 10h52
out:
5h32
